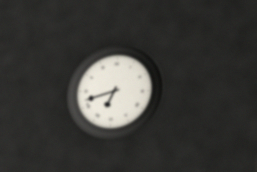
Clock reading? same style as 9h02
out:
6h42
